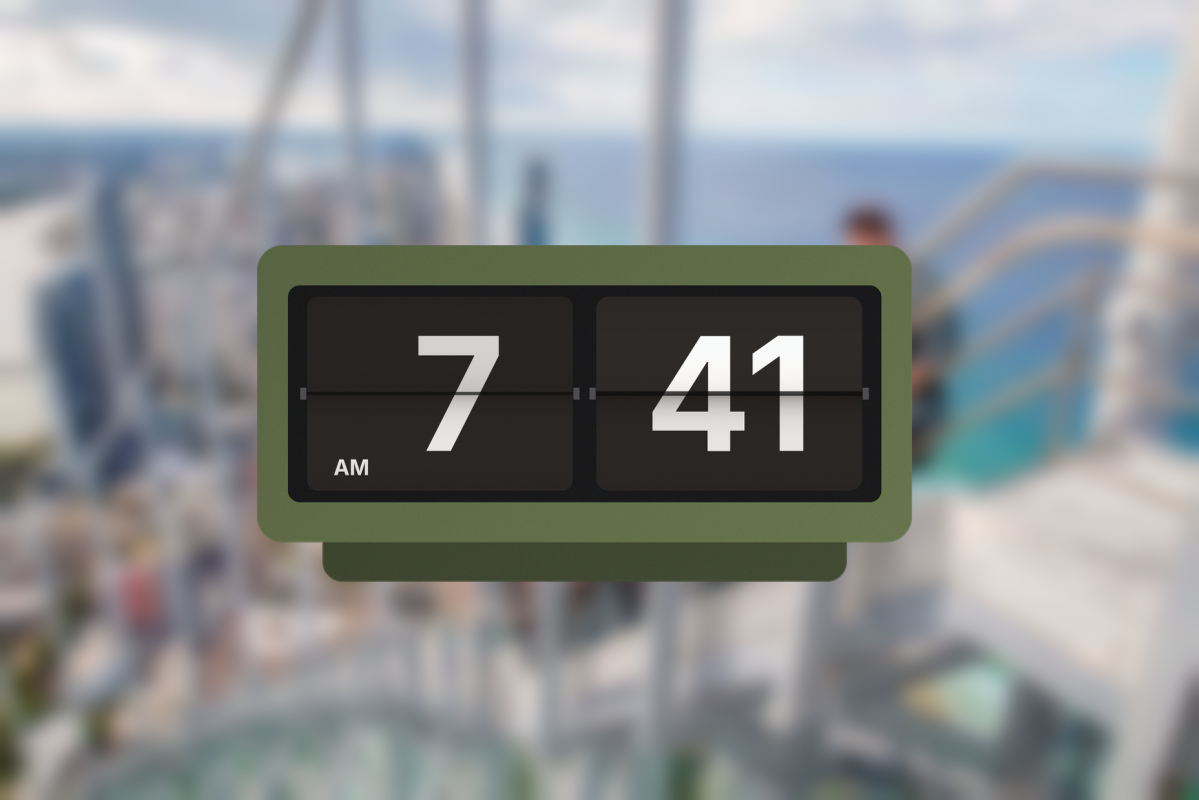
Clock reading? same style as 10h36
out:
7h41
